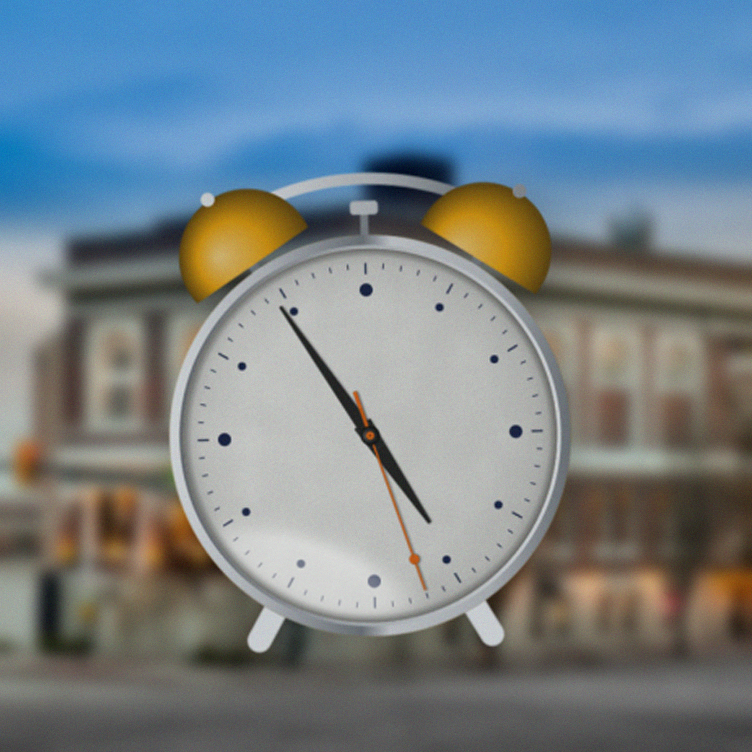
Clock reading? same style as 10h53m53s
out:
4h54m27s
